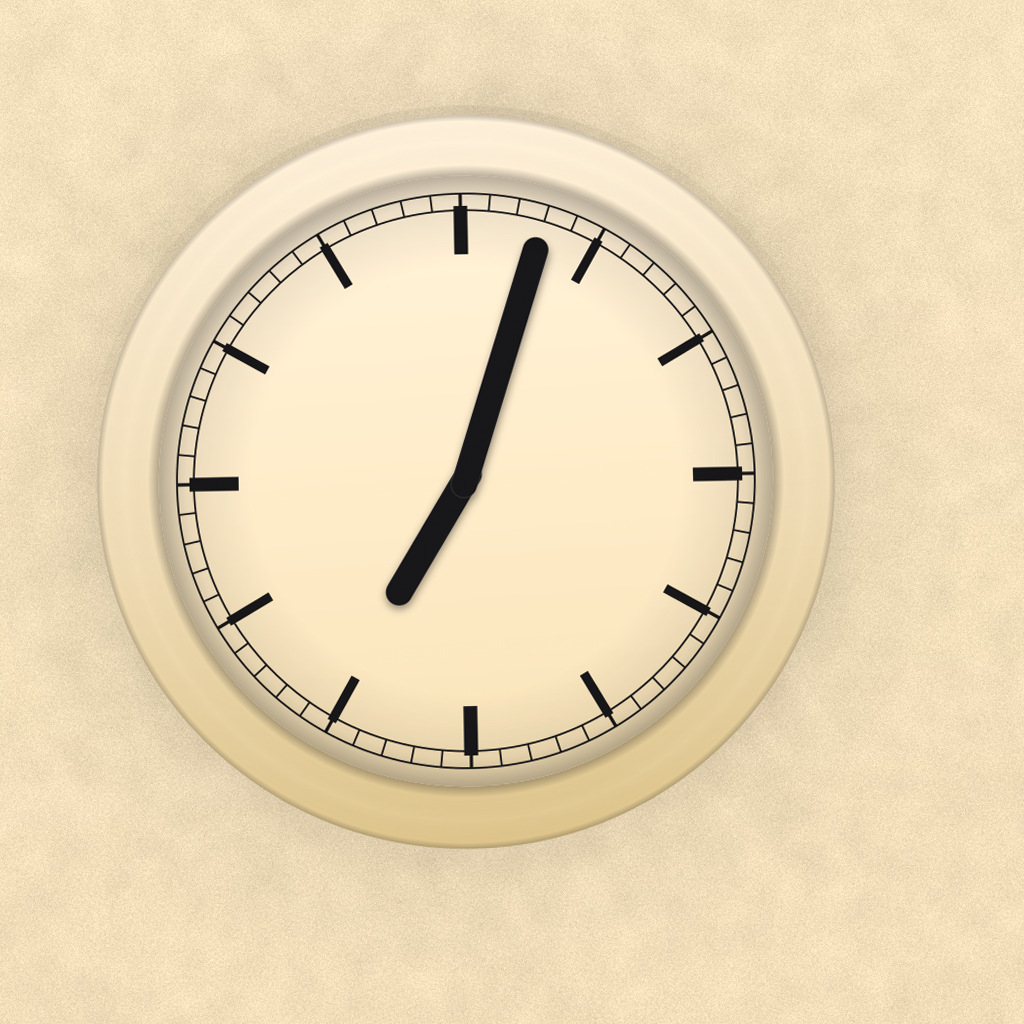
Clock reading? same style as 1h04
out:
7h03
